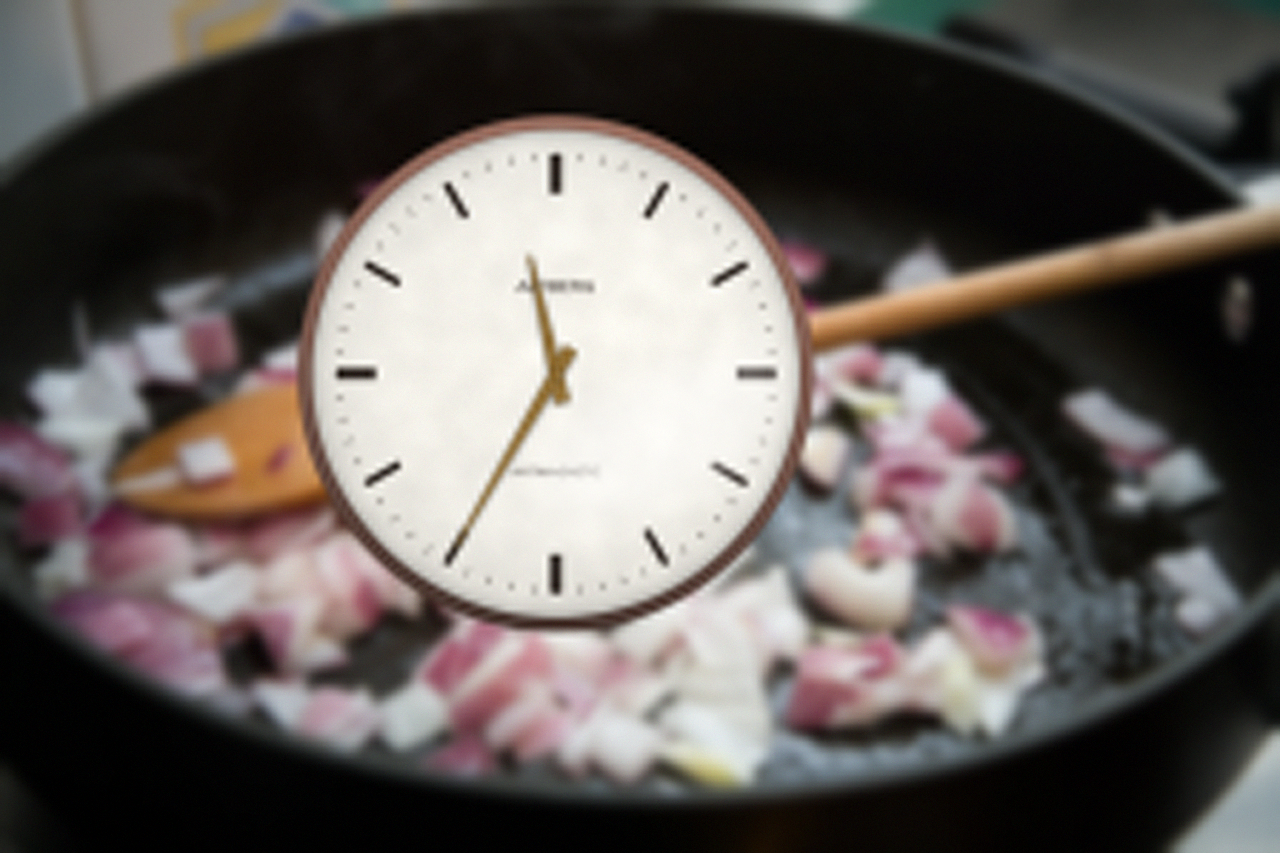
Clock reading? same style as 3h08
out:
11h35
